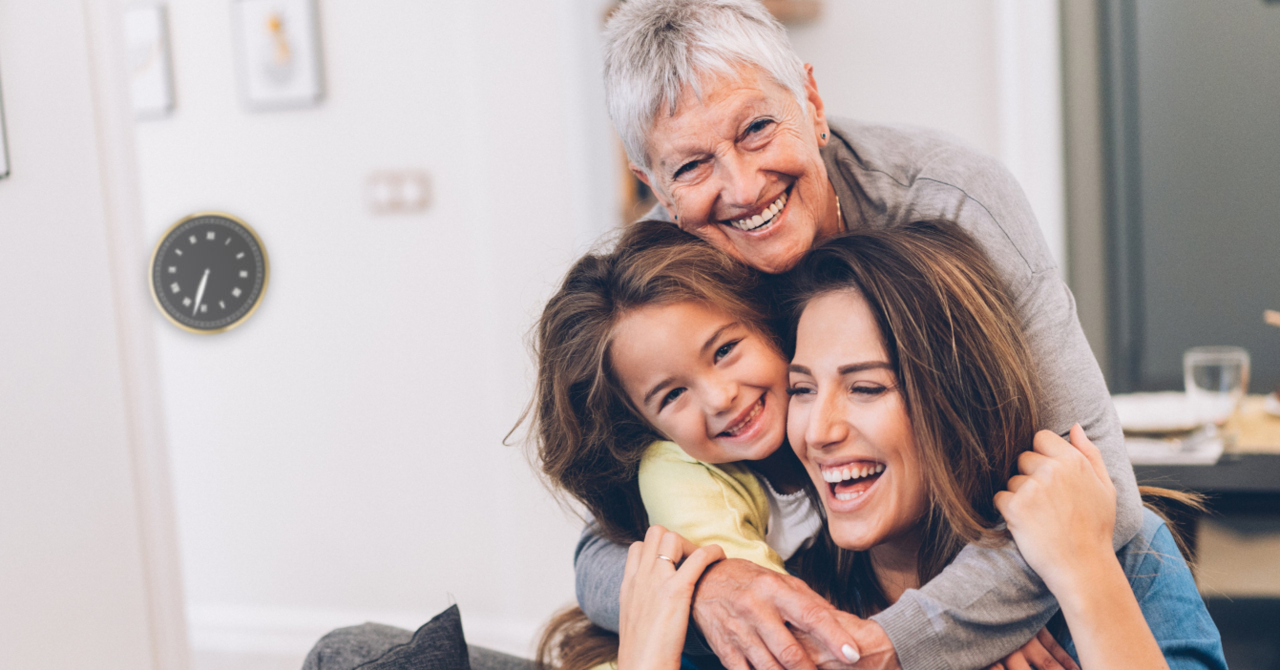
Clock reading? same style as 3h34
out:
6h32
